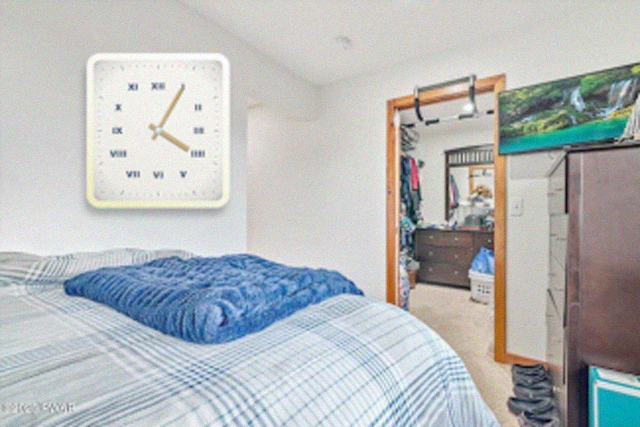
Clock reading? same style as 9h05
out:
4h05
